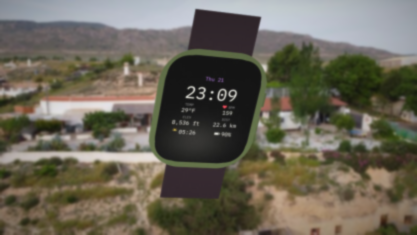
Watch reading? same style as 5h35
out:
23h09
